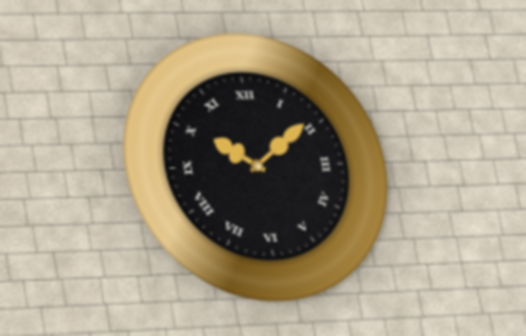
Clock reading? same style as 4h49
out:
10h09
